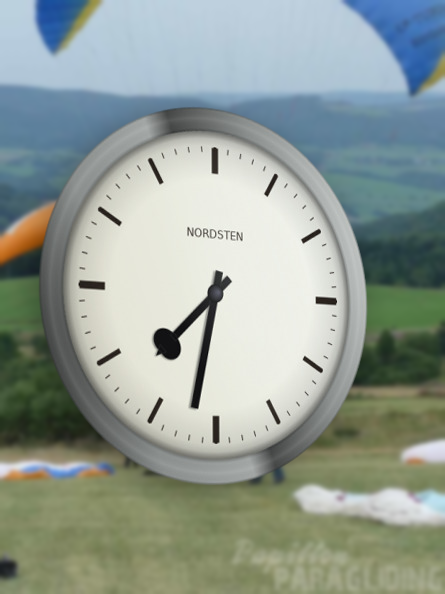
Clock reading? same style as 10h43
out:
7h32
